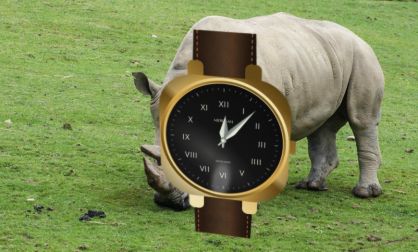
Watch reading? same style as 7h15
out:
12h07
